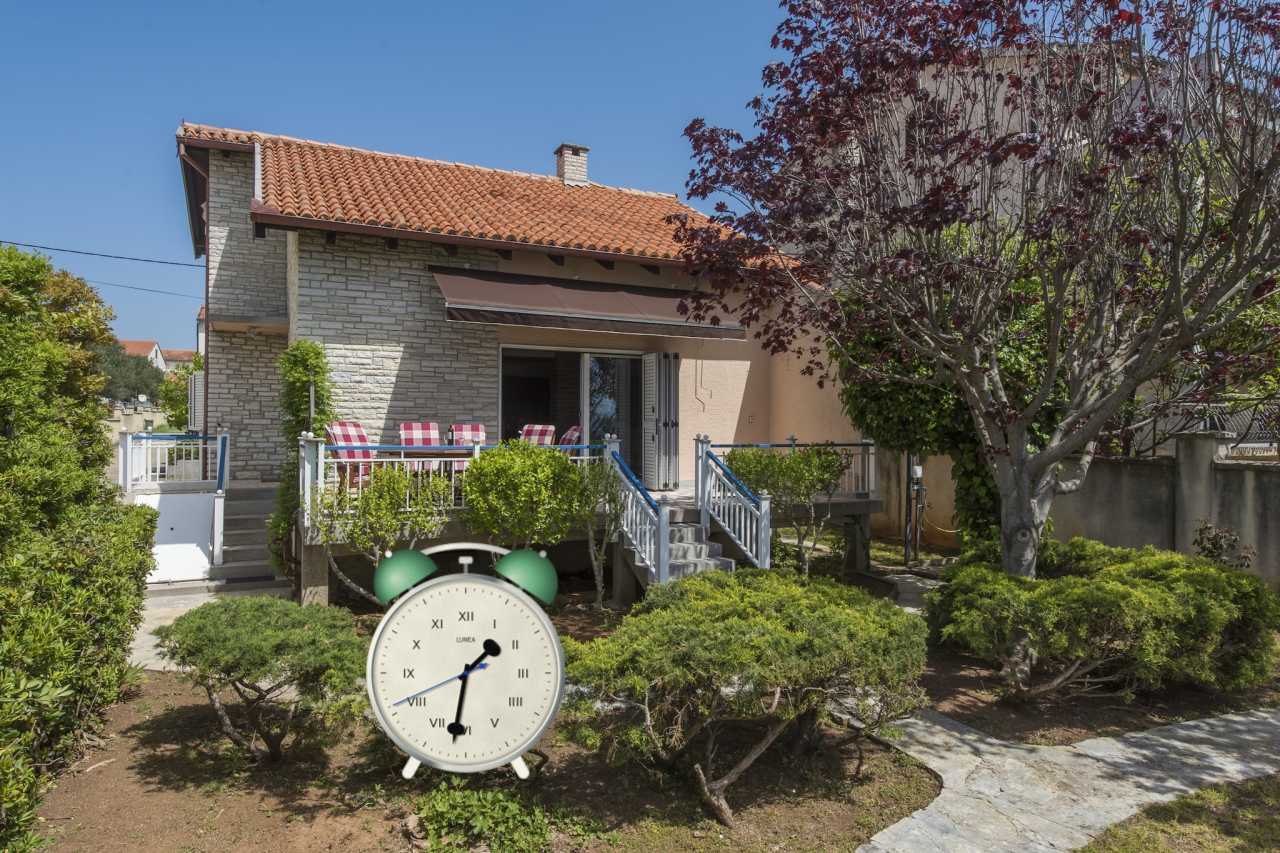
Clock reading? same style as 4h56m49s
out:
1h31m41s
